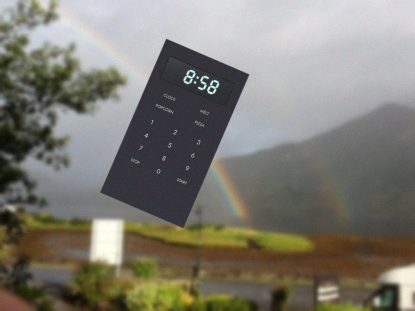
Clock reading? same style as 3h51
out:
8h58
